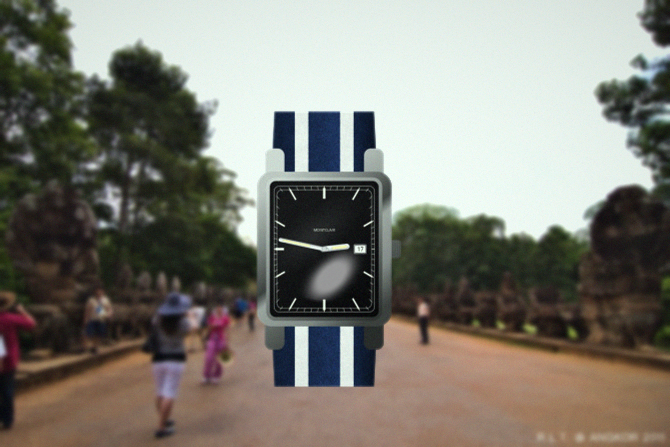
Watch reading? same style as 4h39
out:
2h47
